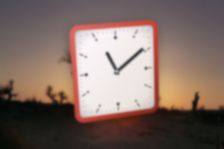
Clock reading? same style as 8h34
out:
11h09
